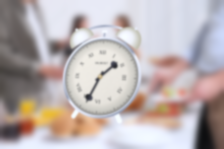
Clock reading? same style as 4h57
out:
1h34
